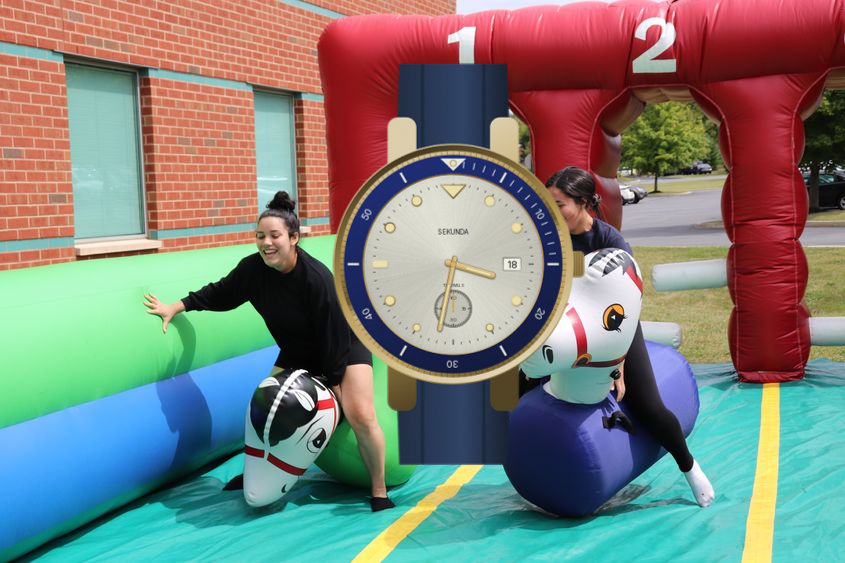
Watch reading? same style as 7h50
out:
3h32
